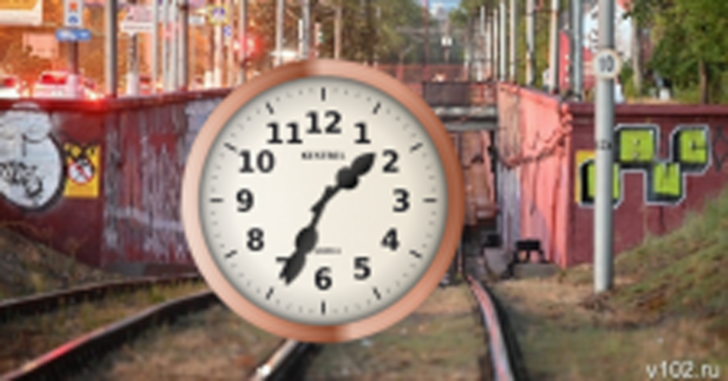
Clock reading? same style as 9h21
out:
1h34
